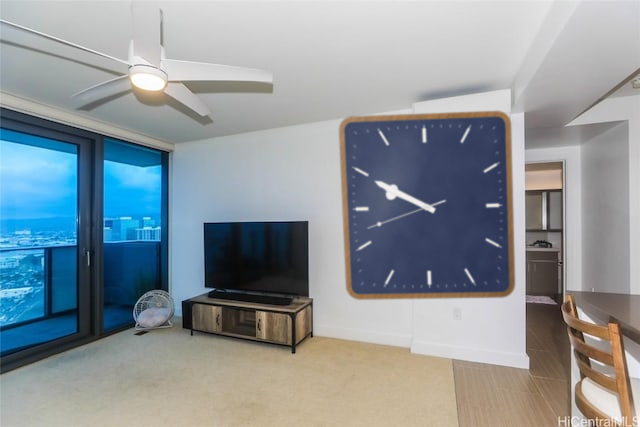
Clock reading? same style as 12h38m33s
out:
9h49m42s
